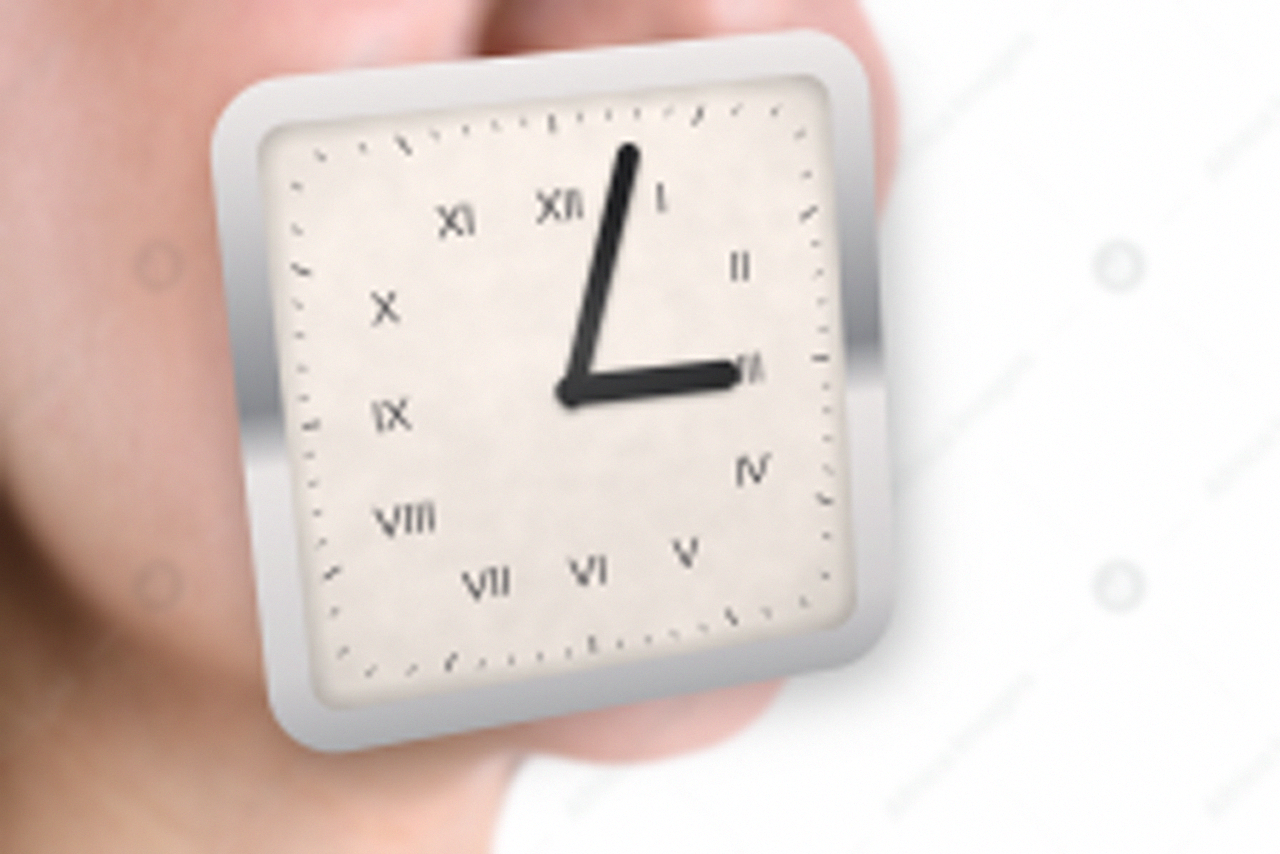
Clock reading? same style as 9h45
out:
3h03
